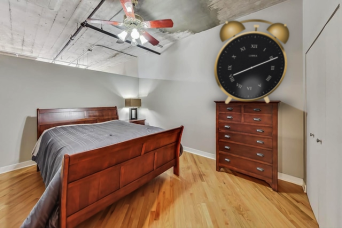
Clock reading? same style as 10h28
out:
8h11
